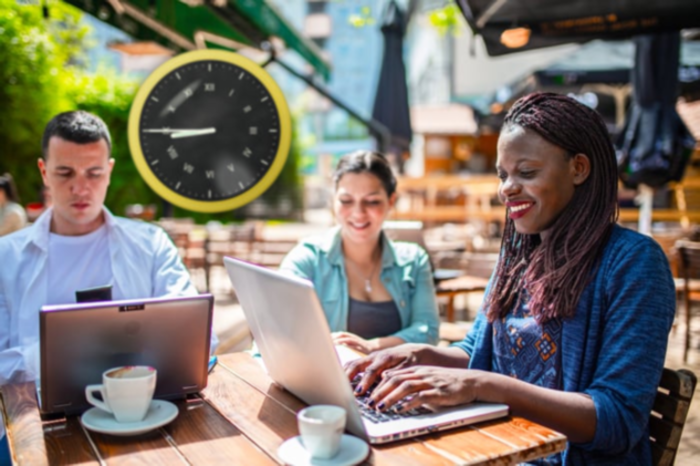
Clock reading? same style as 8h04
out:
8h45
